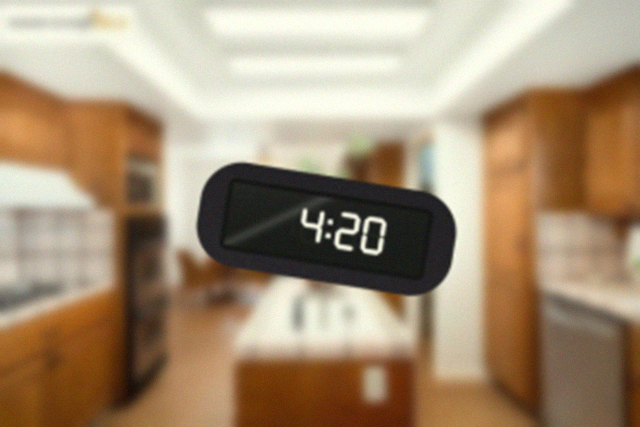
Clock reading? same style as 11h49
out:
4h20
